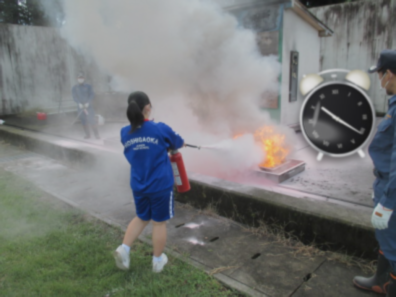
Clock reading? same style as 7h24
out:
10h21
